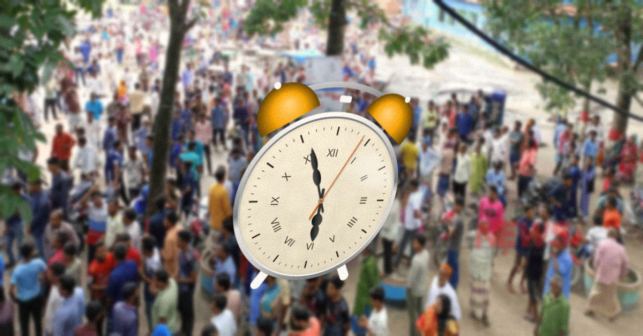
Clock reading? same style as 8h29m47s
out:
5h56m04s
